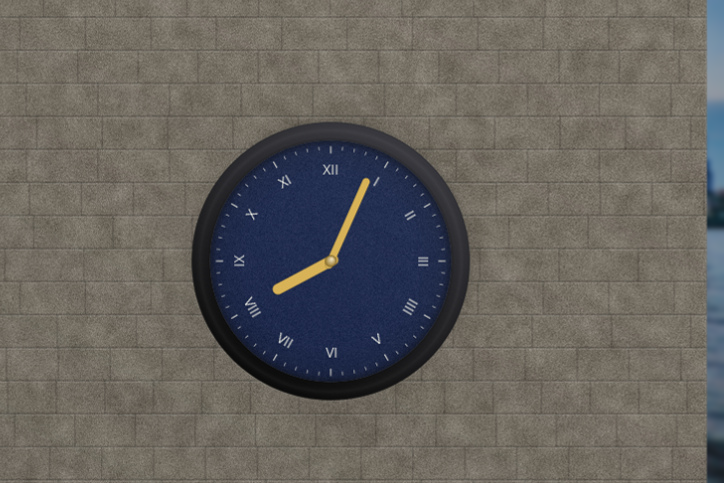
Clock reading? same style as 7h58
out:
8h04
